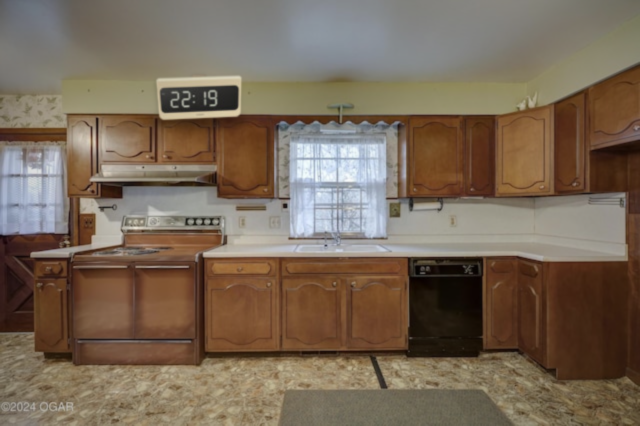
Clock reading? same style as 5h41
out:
22h19
